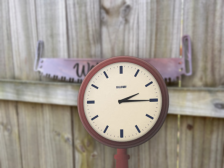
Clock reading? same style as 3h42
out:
2h15
